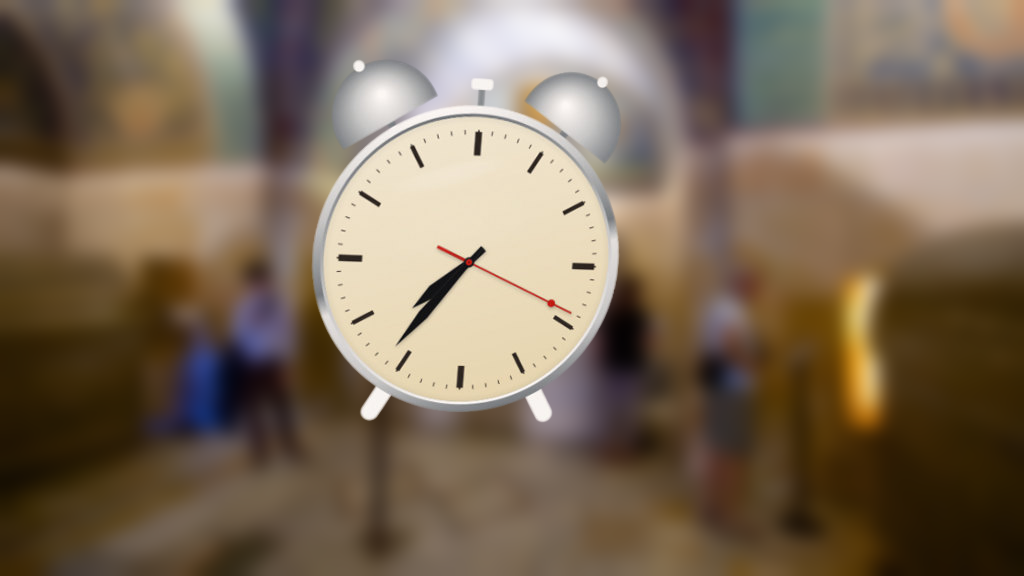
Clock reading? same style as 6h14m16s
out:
7h36m19s
